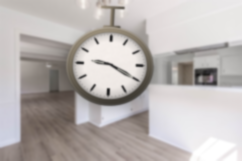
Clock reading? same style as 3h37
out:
9h20
